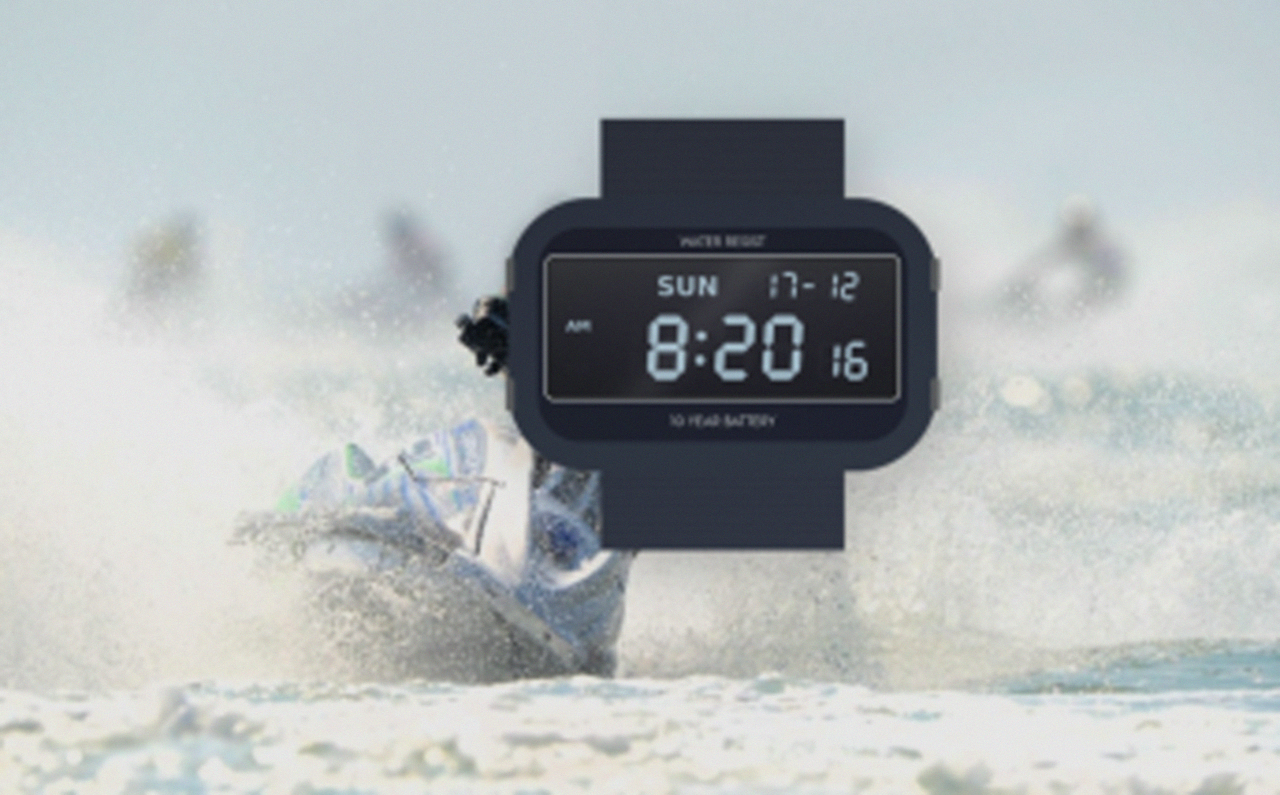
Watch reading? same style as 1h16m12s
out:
8h20m16s
